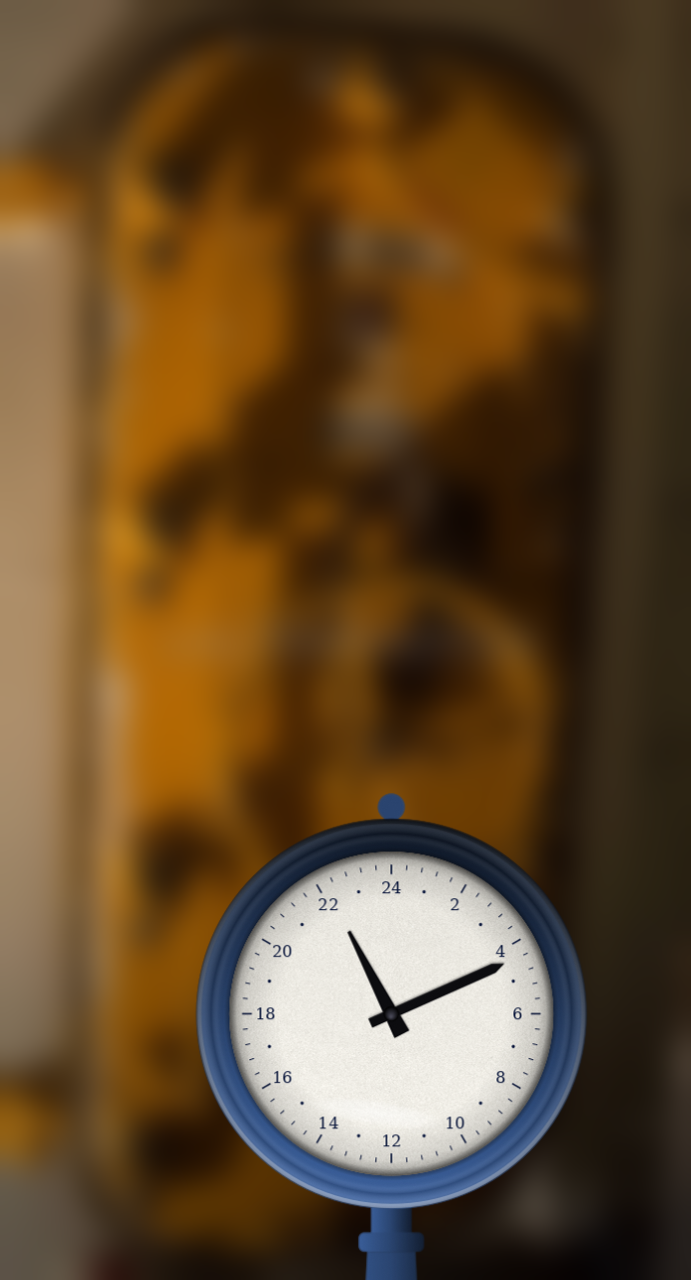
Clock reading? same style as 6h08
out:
22h11
